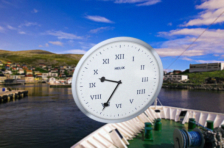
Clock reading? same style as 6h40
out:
9h35
